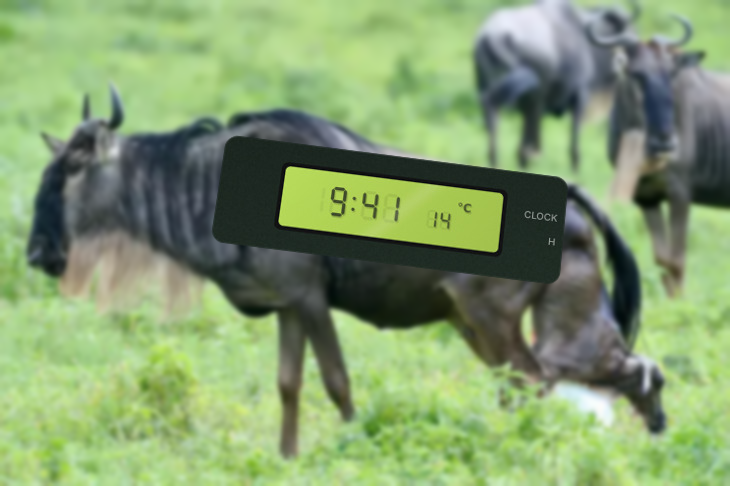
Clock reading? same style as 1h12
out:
9h41
